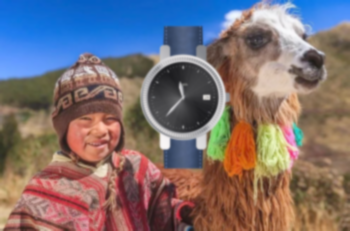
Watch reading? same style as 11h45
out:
11h37
